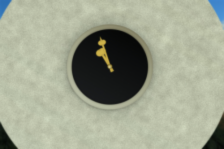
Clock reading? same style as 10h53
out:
10h57
